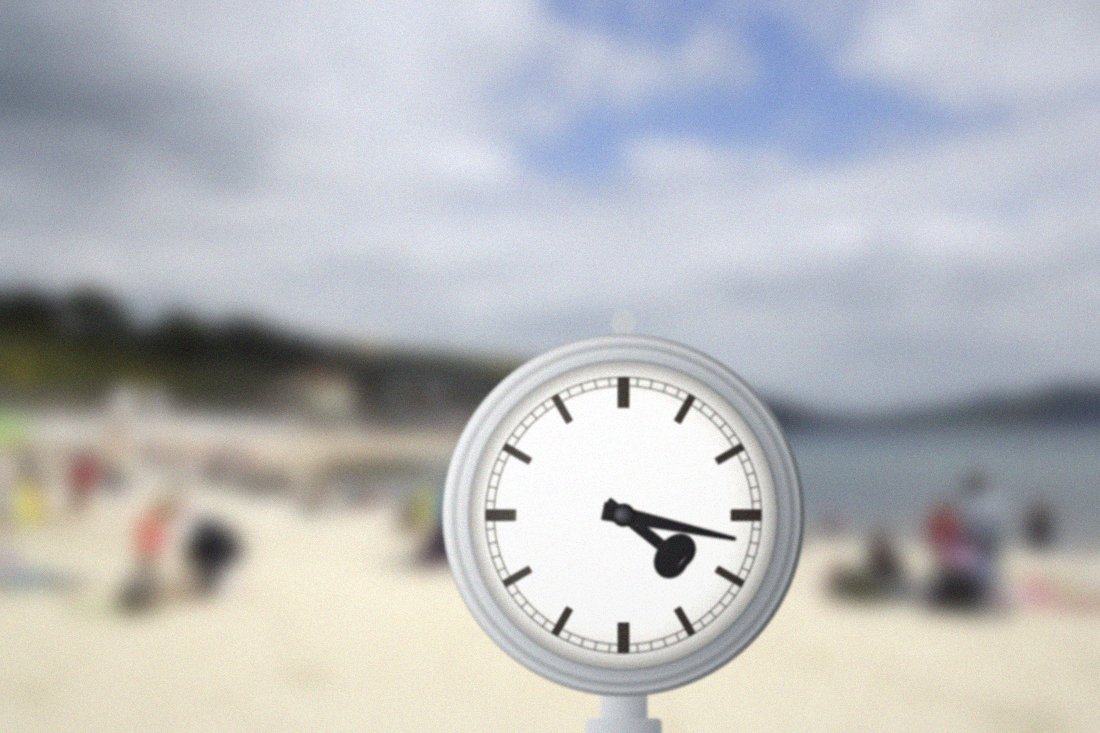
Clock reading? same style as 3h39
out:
4h17
